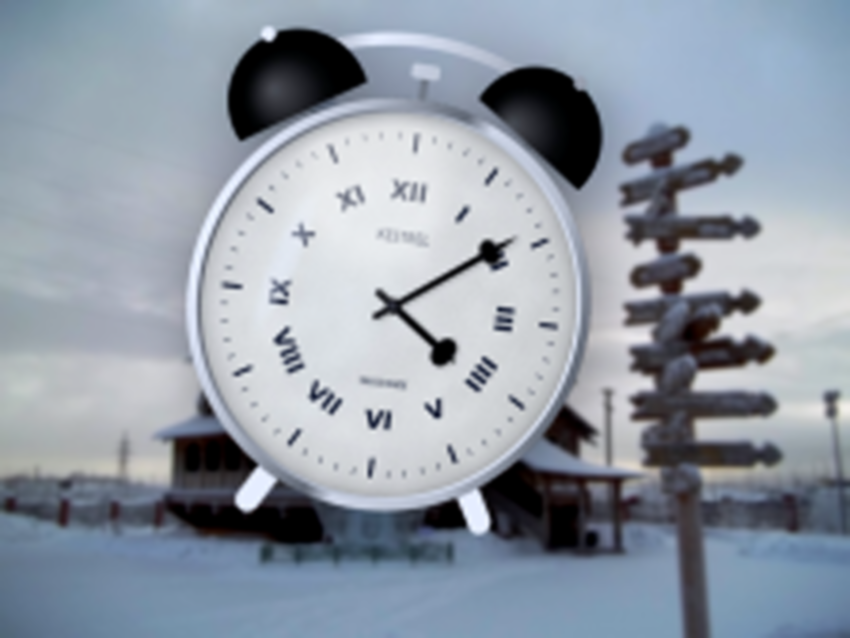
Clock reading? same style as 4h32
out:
4h09
